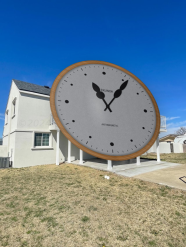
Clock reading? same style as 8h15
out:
11h06
